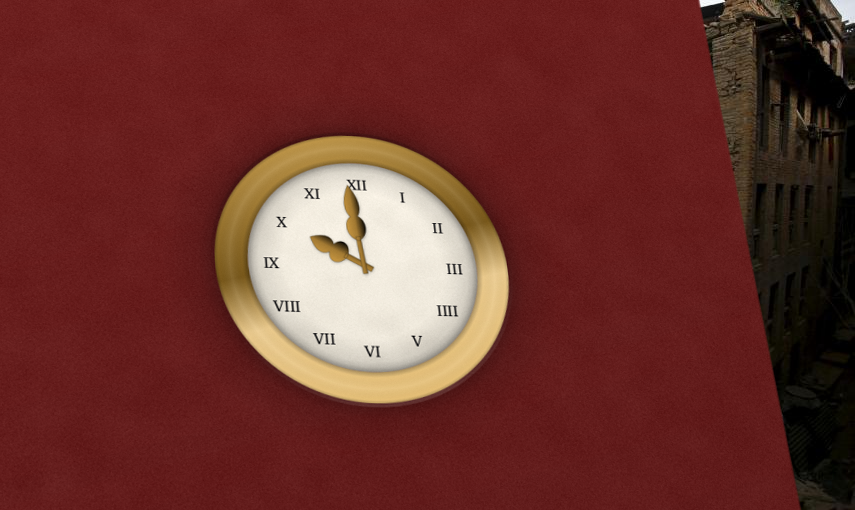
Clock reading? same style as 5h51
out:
9h59
